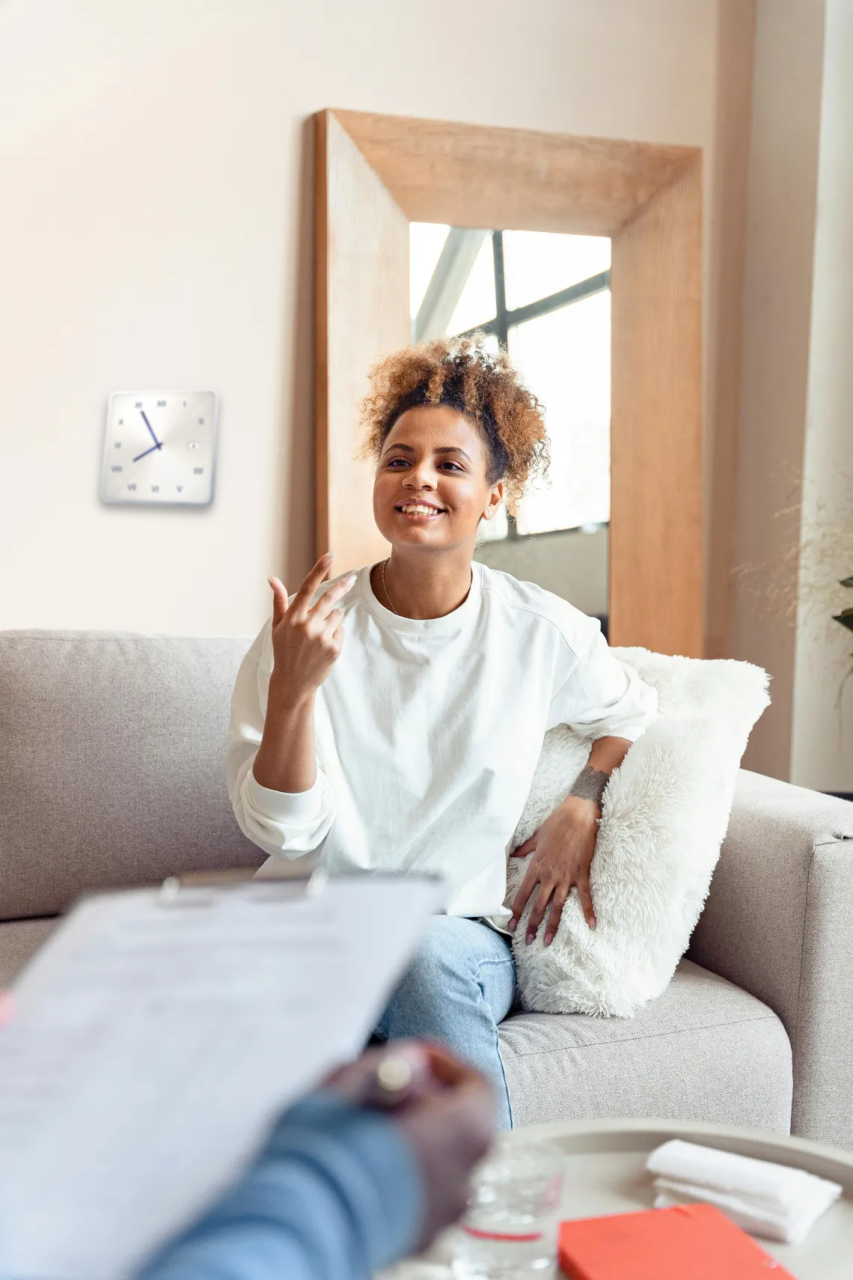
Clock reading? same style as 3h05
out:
7h55
